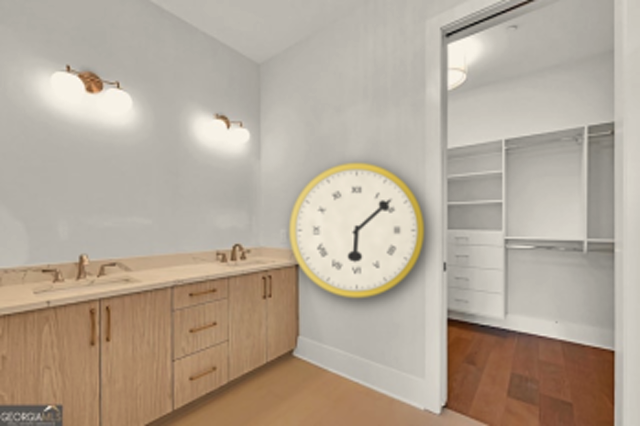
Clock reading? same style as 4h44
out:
6h08
